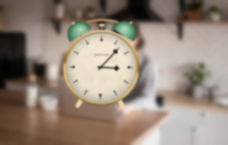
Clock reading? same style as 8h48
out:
3h07
